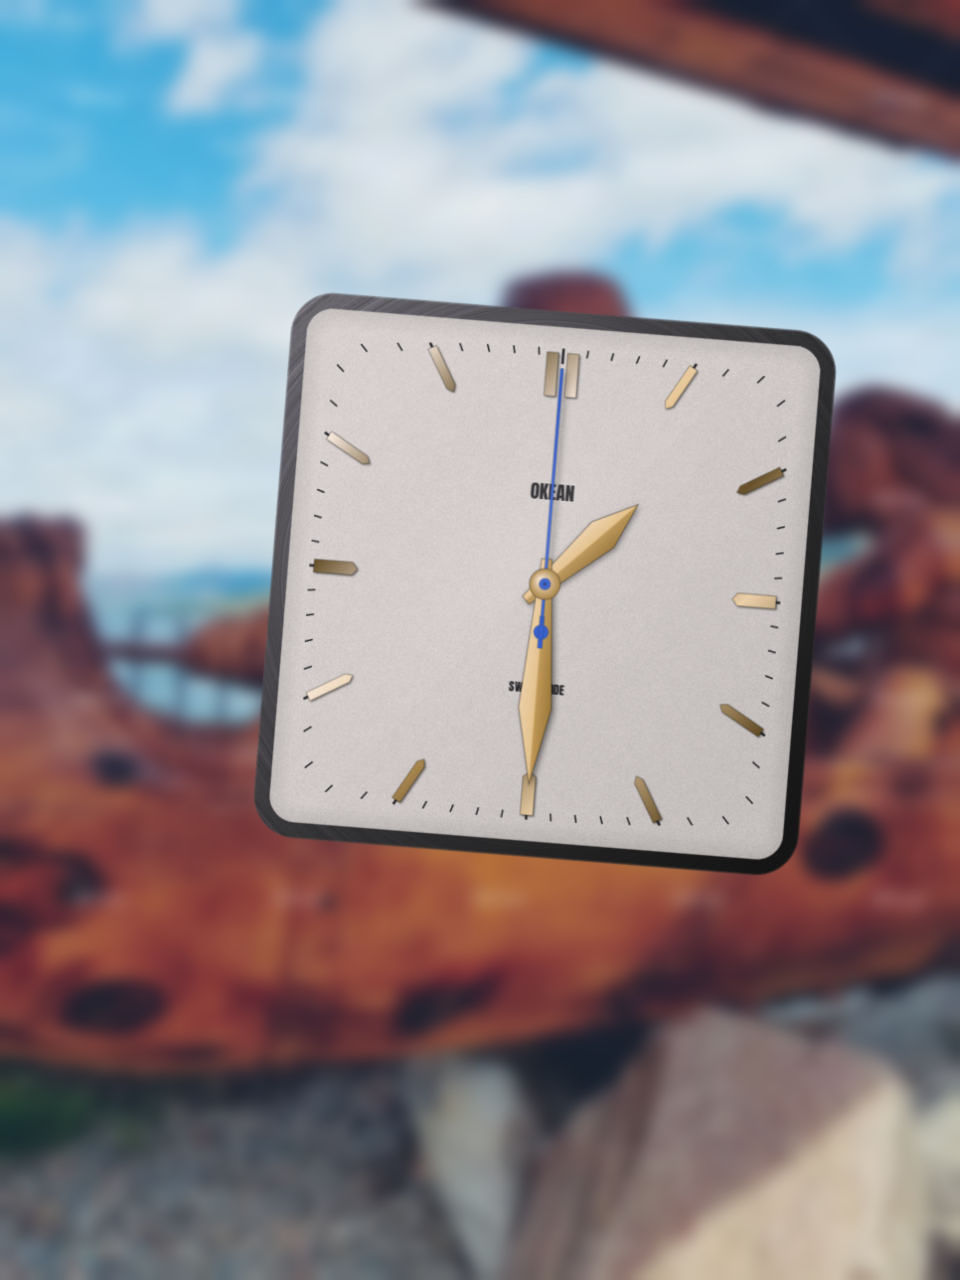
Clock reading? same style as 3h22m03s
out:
1h30m00s
